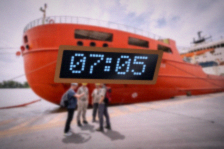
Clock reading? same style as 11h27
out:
7h05
